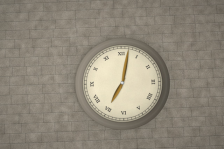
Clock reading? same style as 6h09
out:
7h02
